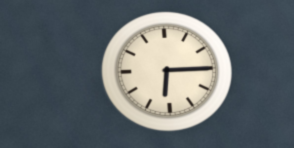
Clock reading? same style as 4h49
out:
6h15
